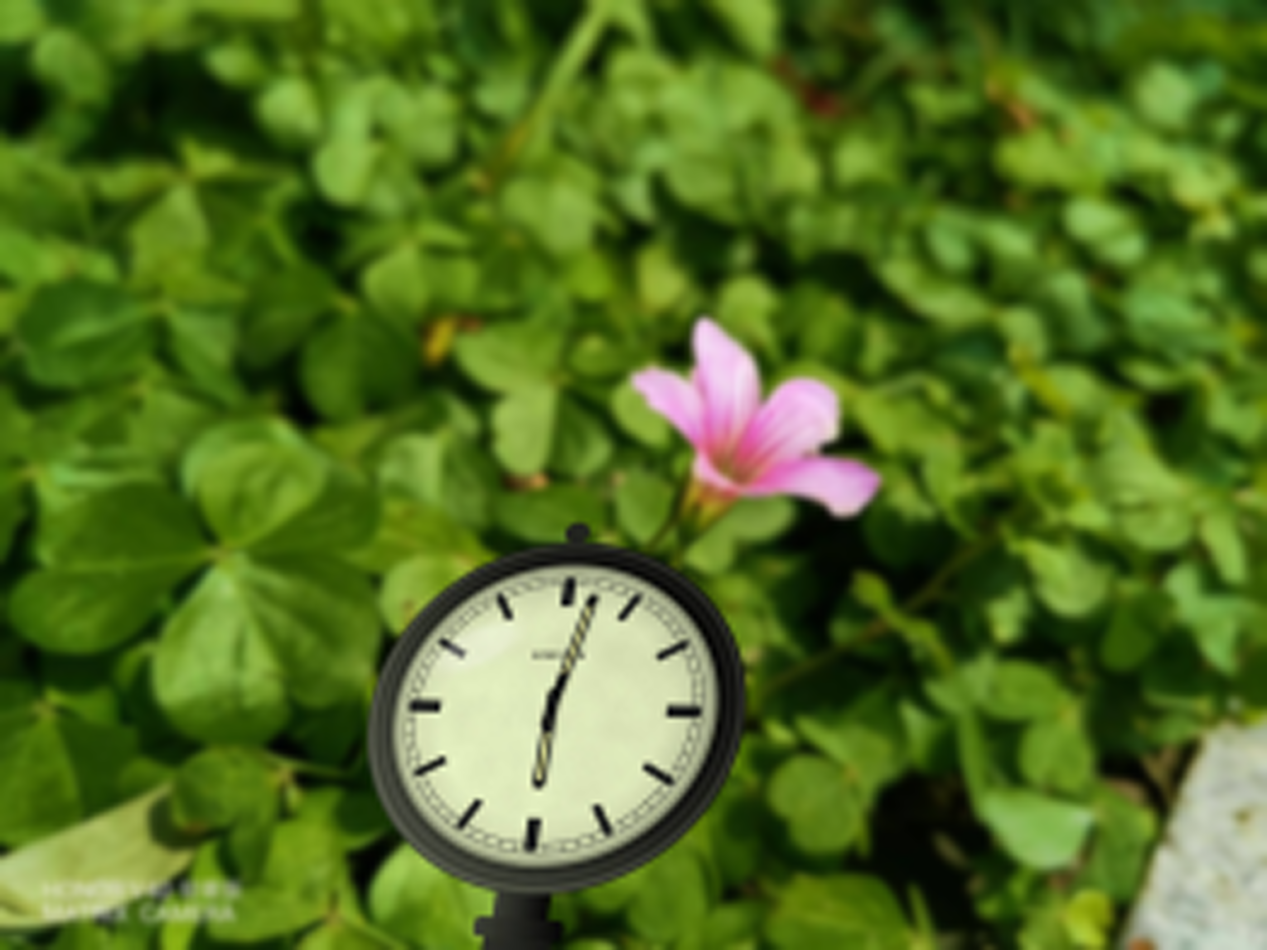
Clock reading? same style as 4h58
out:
6h02
